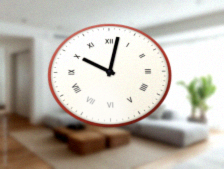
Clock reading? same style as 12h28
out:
10h02
